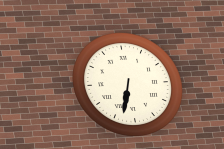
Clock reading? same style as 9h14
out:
6h33
